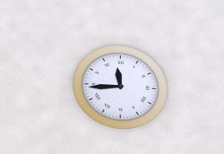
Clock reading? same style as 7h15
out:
11h44
